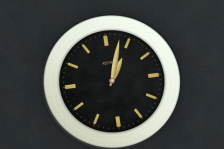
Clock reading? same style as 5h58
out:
1h03
